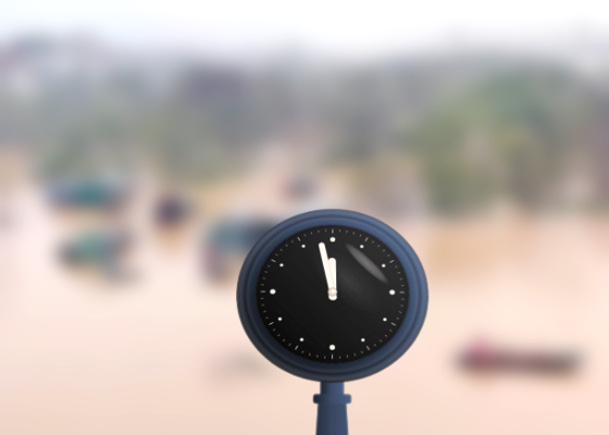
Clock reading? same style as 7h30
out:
11h58
